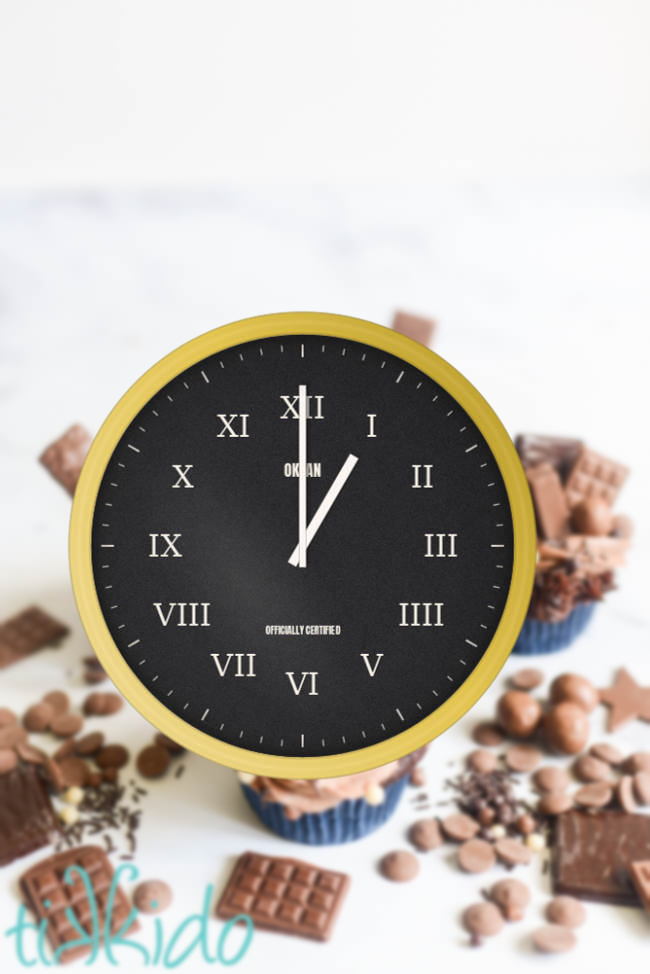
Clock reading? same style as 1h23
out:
1h00
